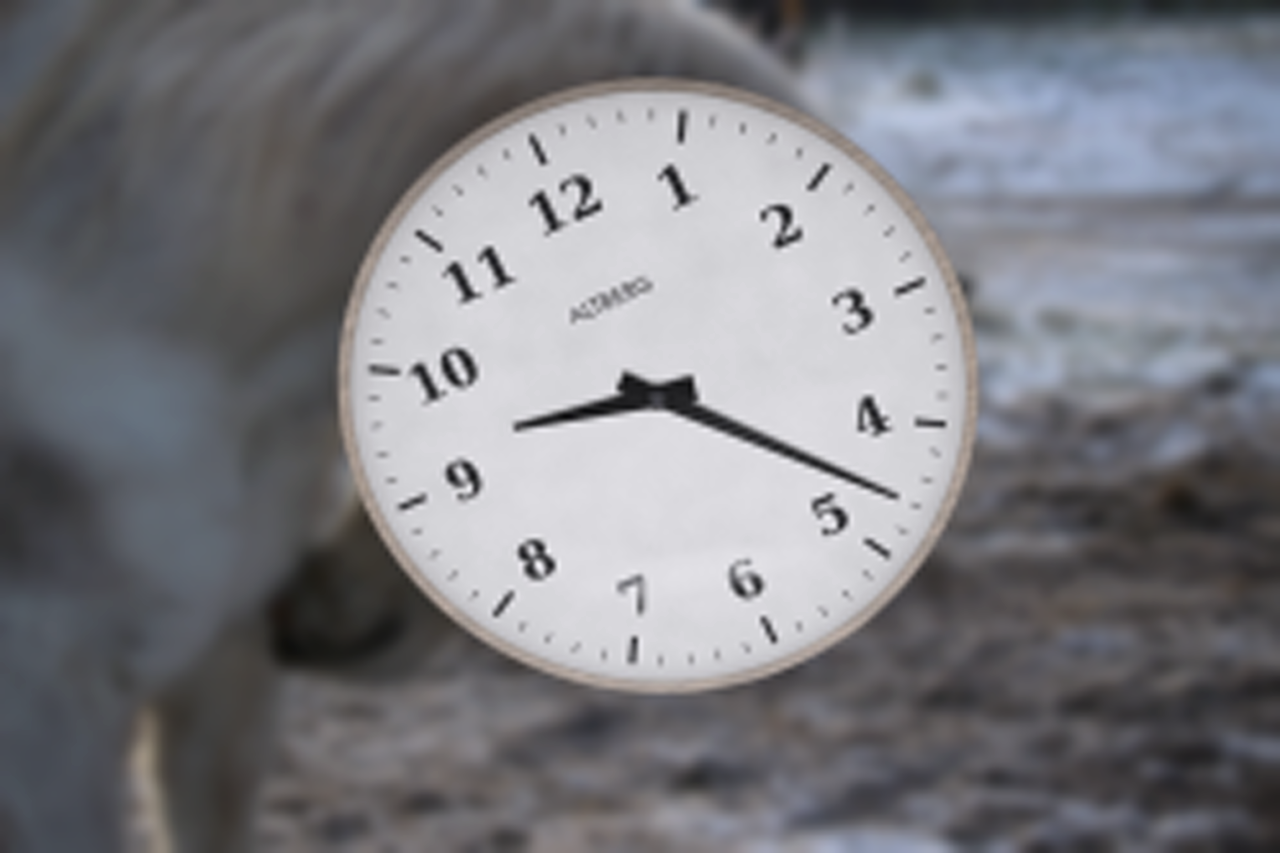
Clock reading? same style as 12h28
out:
9h23
